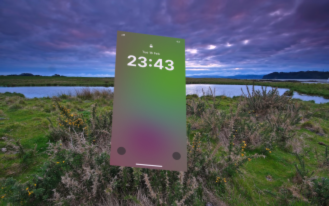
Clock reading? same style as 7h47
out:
23h43
